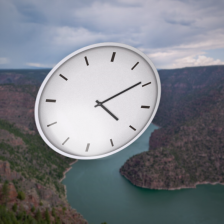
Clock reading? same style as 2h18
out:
4h09
